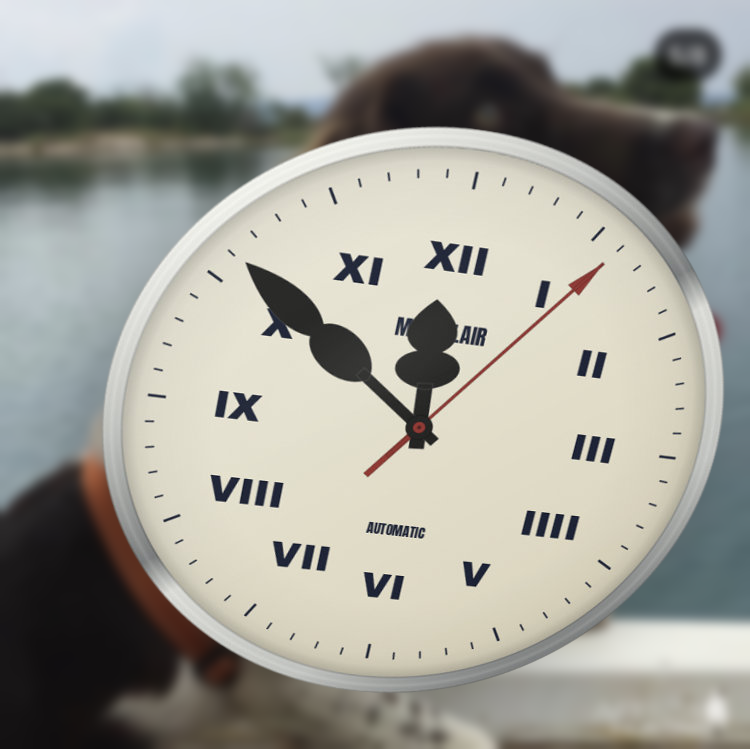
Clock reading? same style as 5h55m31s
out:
11h51m06s
